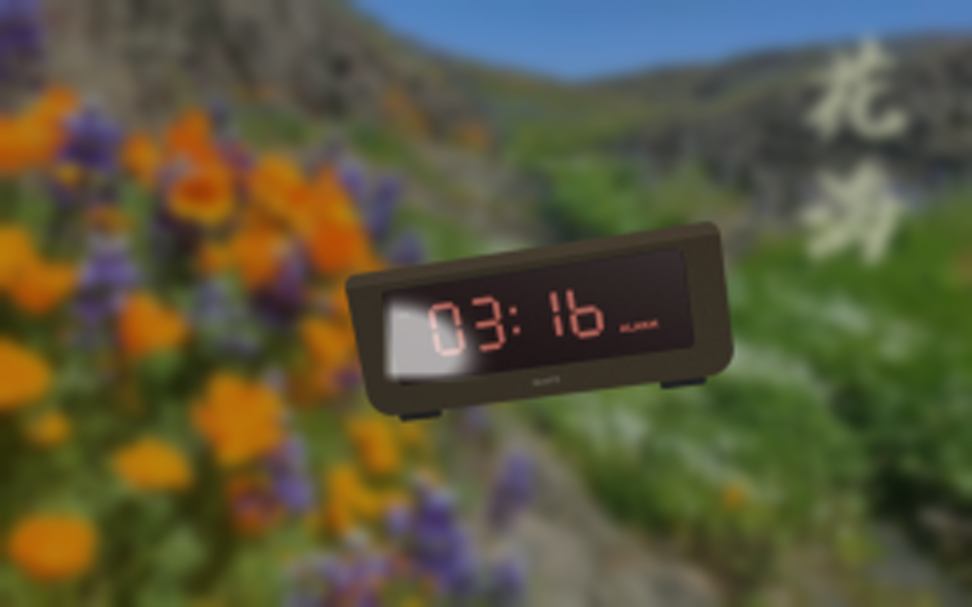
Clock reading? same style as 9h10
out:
3h16
